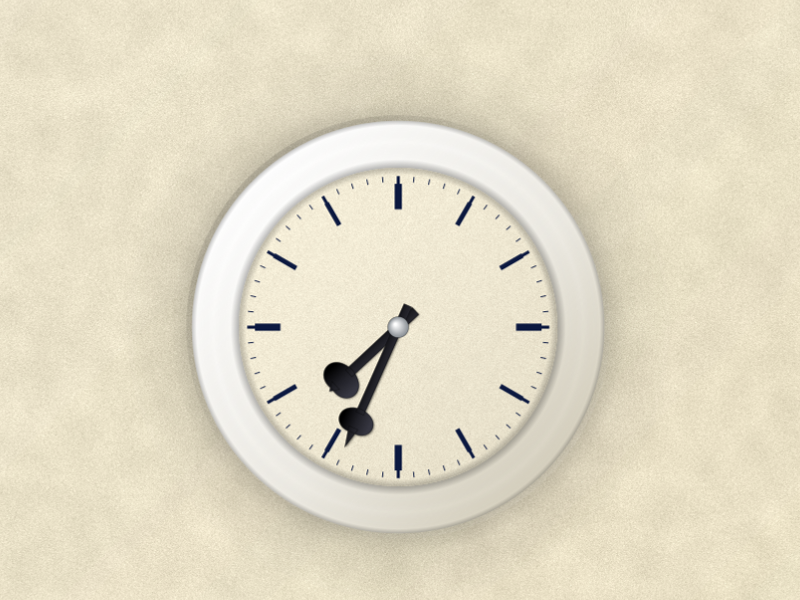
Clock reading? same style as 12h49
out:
7h34
